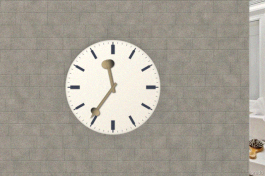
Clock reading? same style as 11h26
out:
11h36
